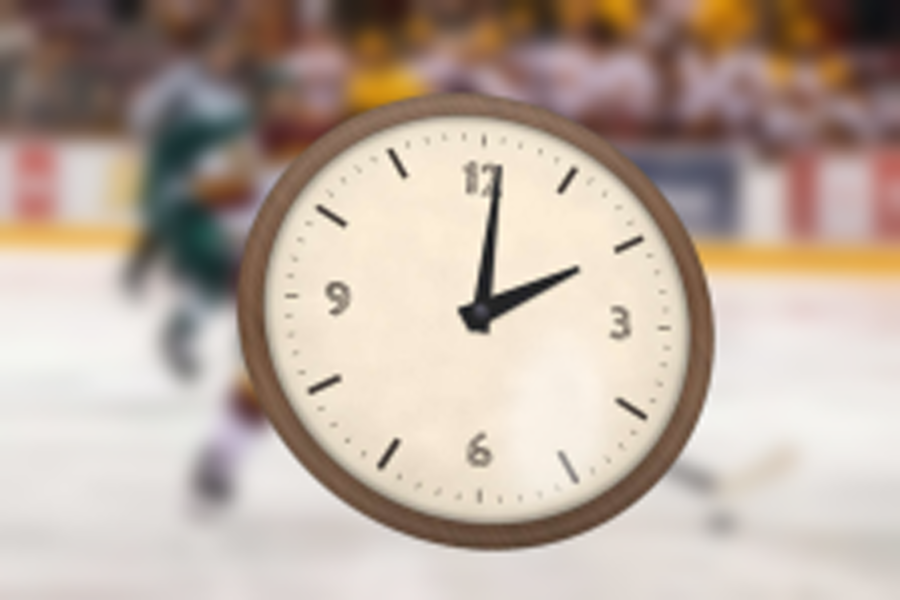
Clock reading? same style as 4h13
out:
2h01
